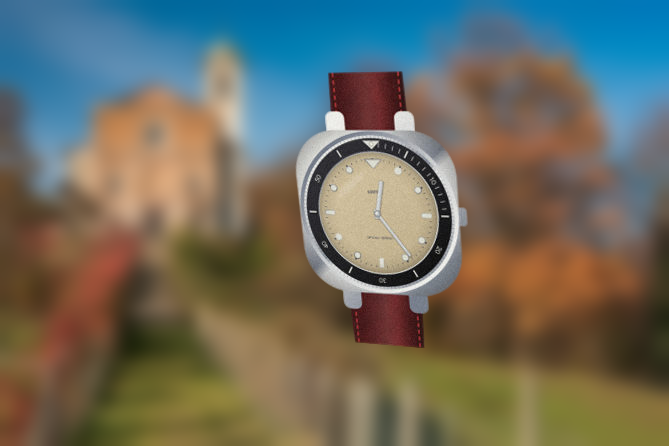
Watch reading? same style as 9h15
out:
12h24
